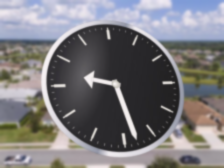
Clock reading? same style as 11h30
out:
9h28
